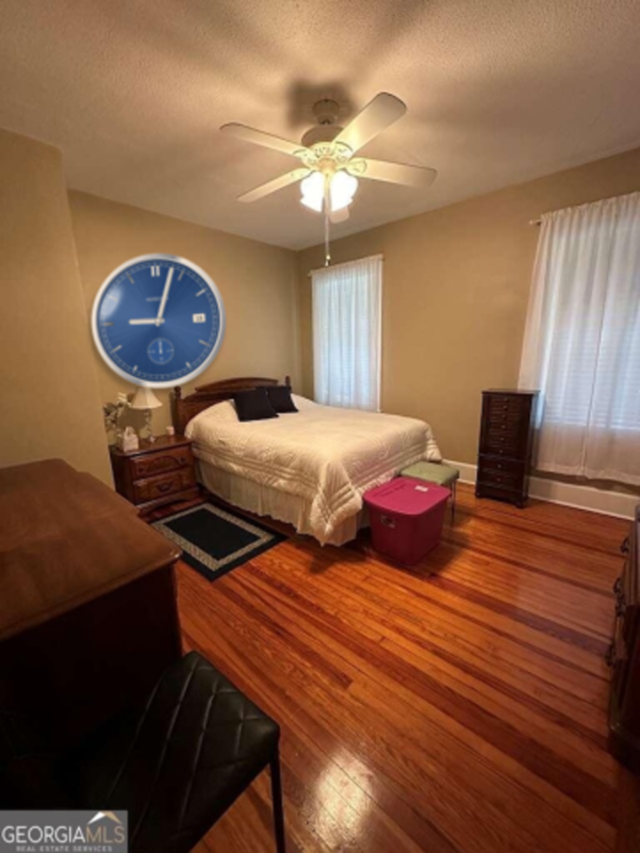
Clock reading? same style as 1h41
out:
9h03
